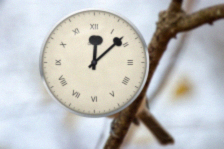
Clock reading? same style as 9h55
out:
12h08
